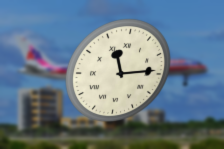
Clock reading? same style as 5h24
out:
11h14
